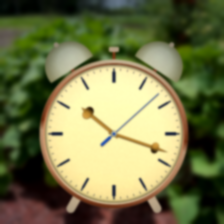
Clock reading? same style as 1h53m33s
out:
10h18m08s
